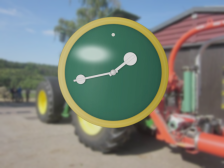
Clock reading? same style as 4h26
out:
1h43
